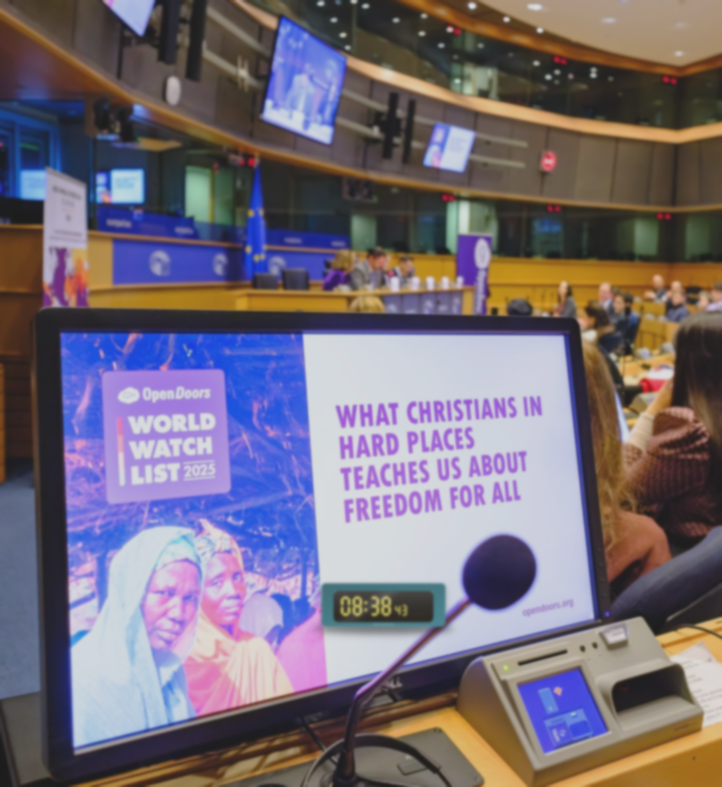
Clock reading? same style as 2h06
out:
8h38
